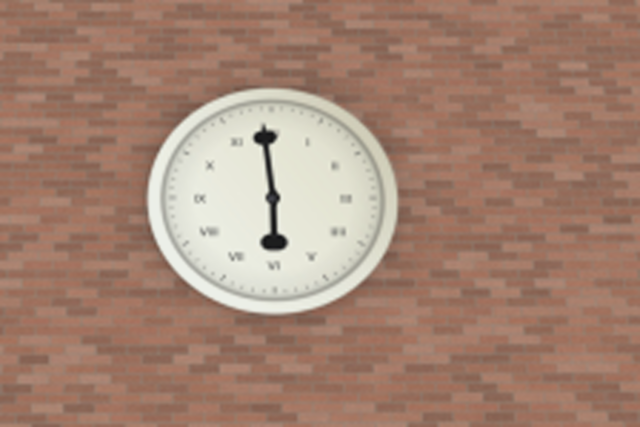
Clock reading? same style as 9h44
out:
5h59
